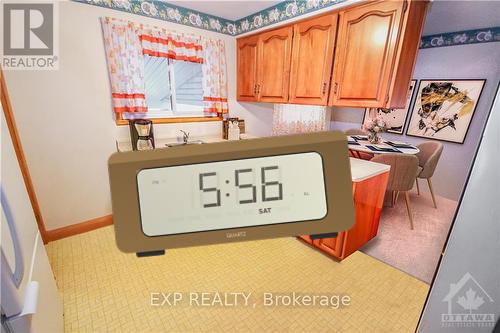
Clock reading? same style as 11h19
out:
5h56
